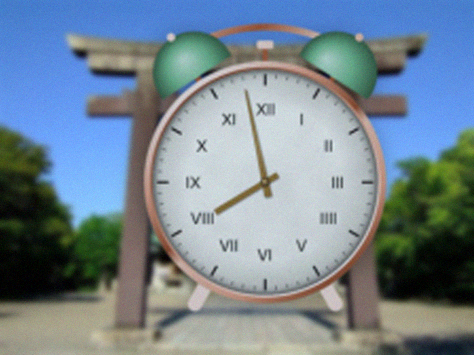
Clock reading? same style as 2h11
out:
7h58
